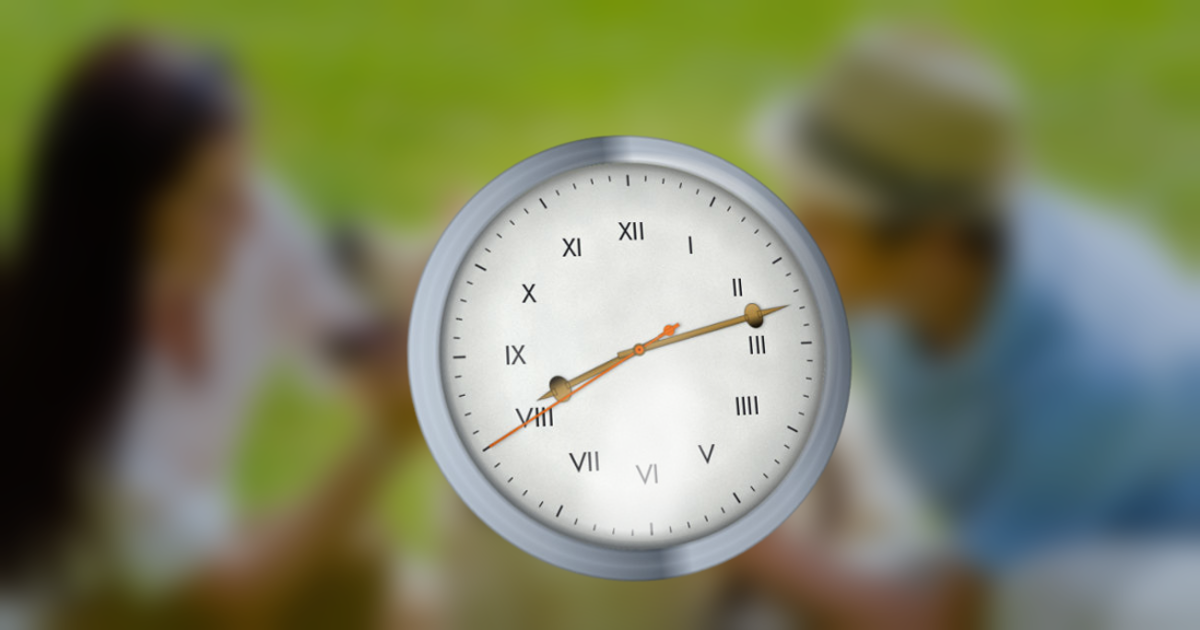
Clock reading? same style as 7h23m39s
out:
8h12m40s
